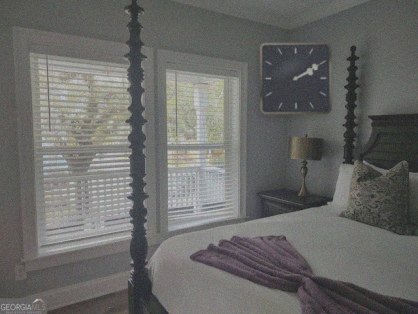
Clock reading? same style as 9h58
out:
2h10
